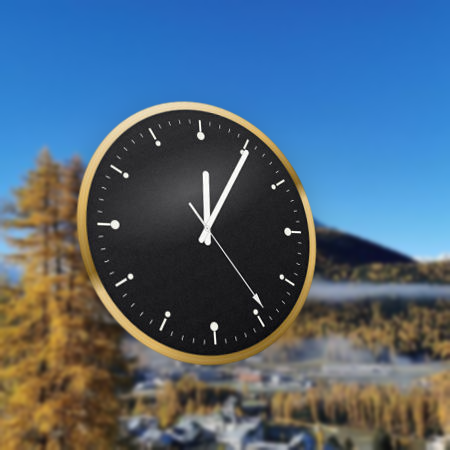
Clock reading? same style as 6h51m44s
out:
12h05m24s
